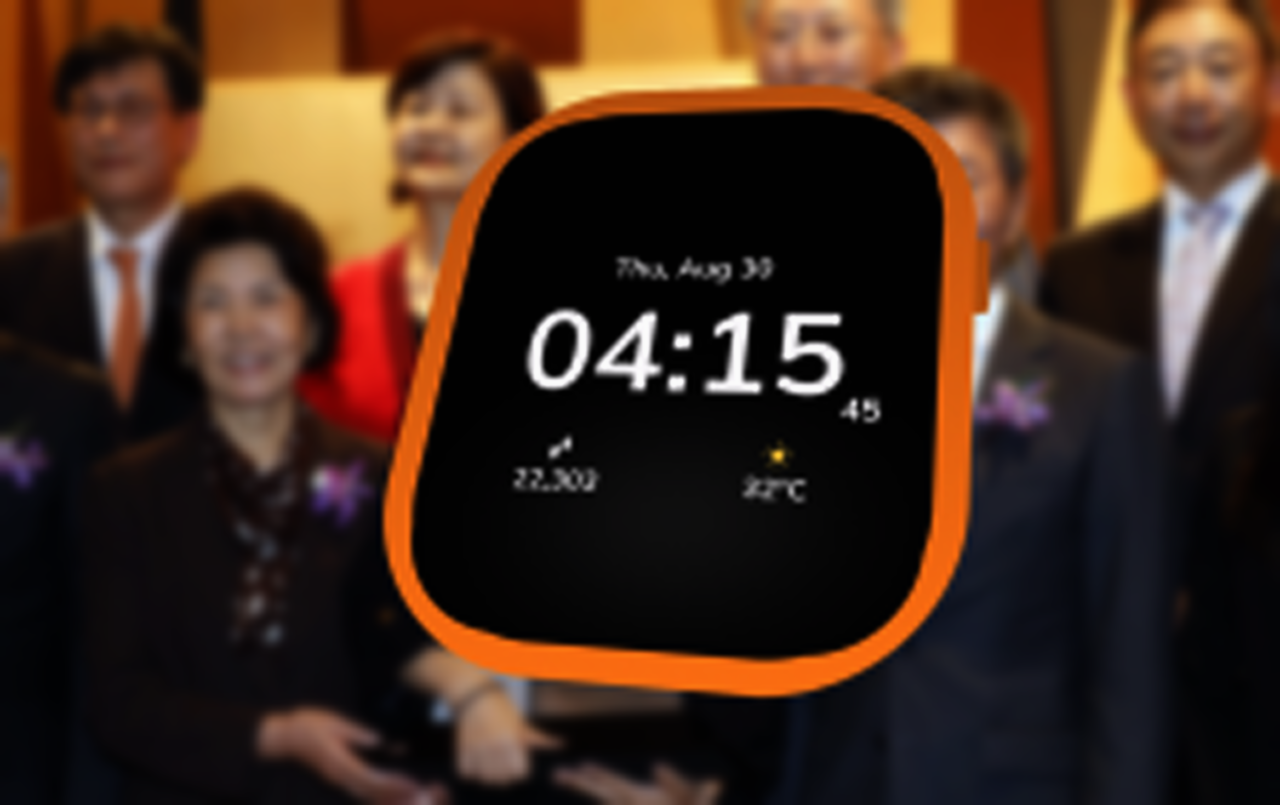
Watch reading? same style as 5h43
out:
4h15
